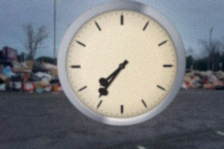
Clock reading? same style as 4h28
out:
7h36
